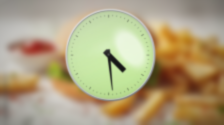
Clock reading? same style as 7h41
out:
4h29
